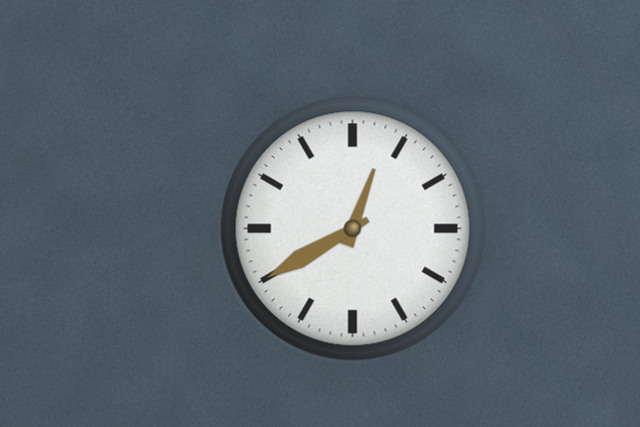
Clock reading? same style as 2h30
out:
12h40
